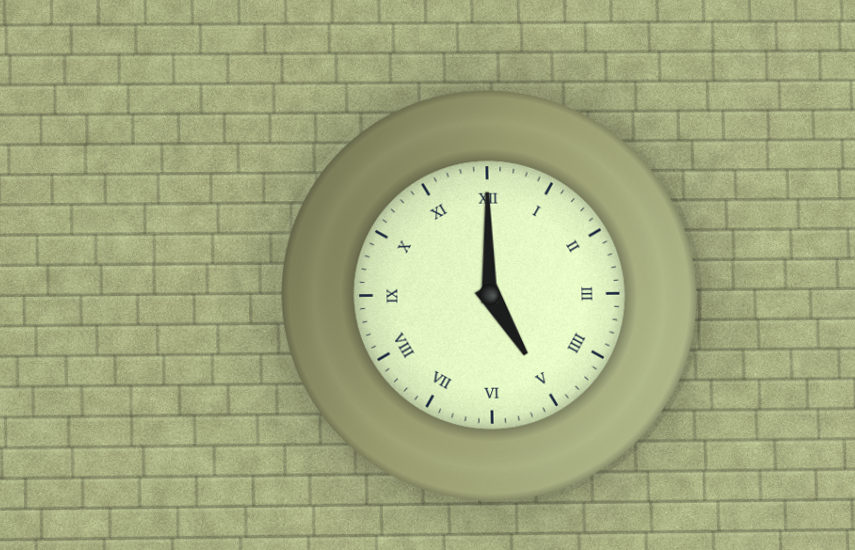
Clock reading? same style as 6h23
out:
5h00
